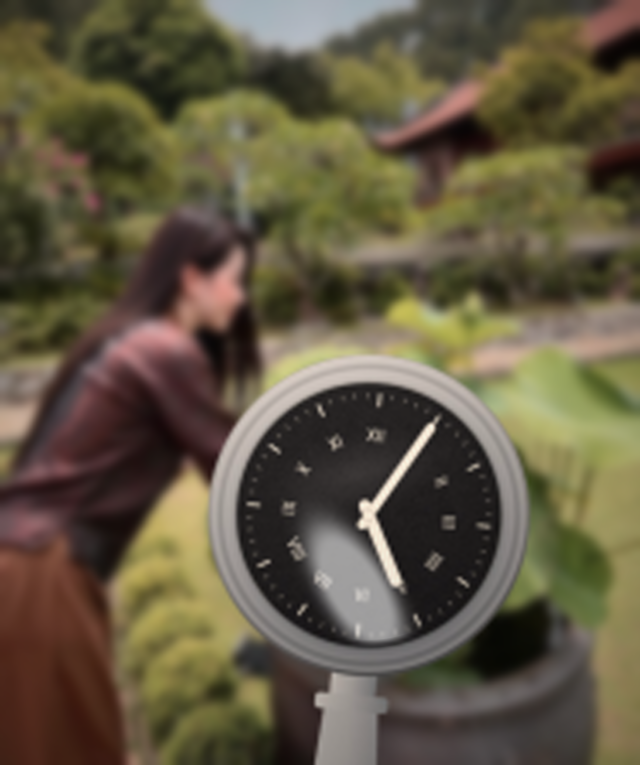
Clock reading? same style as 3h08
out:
5h05
